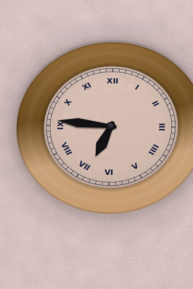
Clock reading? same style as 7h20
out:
6h46
